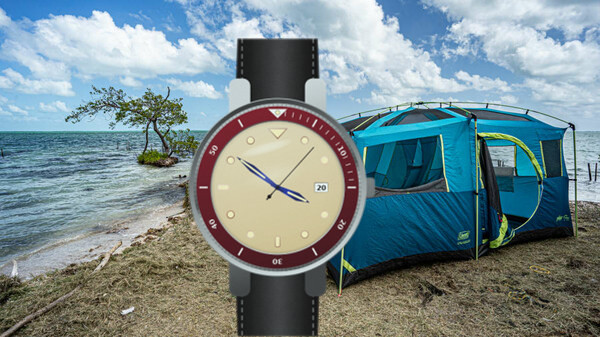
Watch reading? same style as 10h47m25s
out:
3h51m07s
